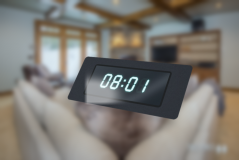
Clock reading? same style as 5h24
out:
8h01
